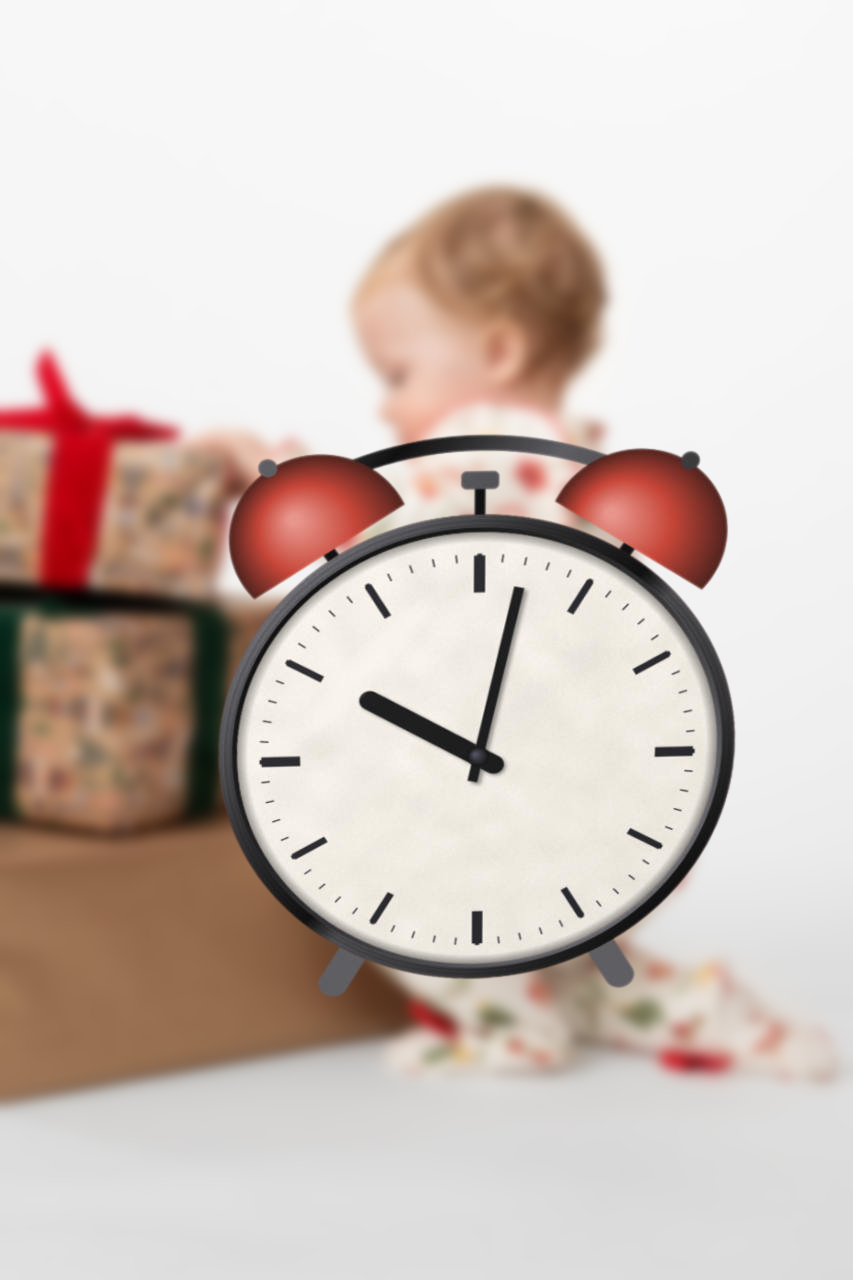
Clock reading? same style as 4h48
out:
10h02
